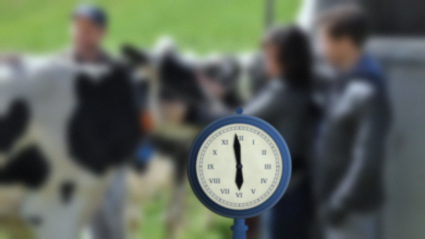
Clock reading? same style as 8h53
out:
5h59
